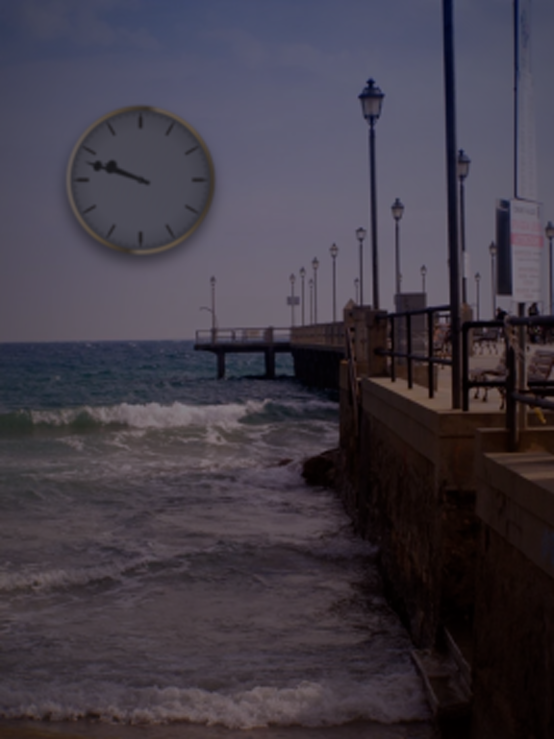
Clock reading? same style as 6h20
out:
9h48
